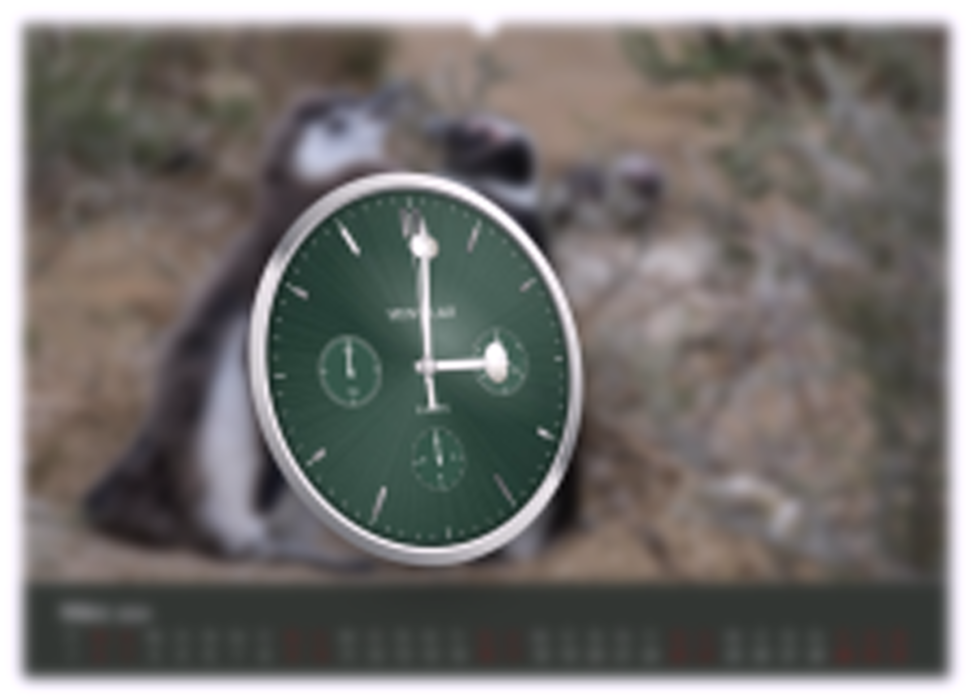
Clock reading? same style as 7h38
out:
3h01
